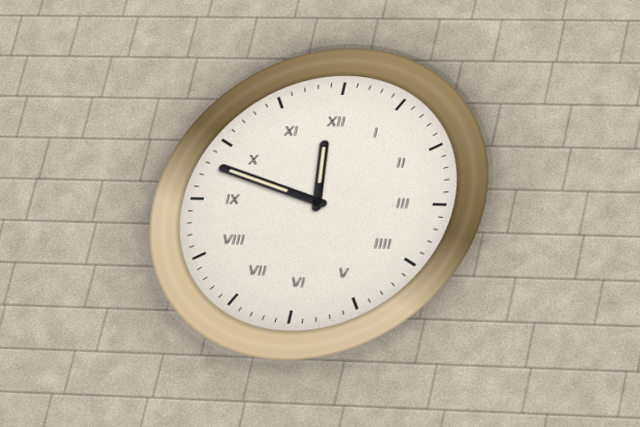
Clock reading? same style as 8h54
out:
11h48
